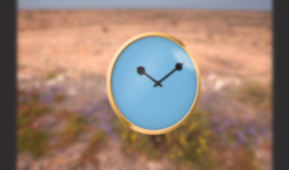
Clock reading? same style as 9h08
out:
10h09
